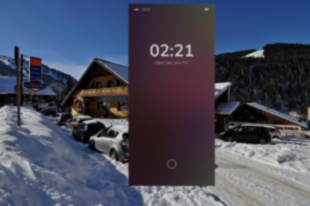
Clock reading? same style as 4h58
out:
2h21
